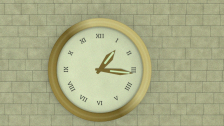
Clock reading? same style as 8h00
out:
1h16
